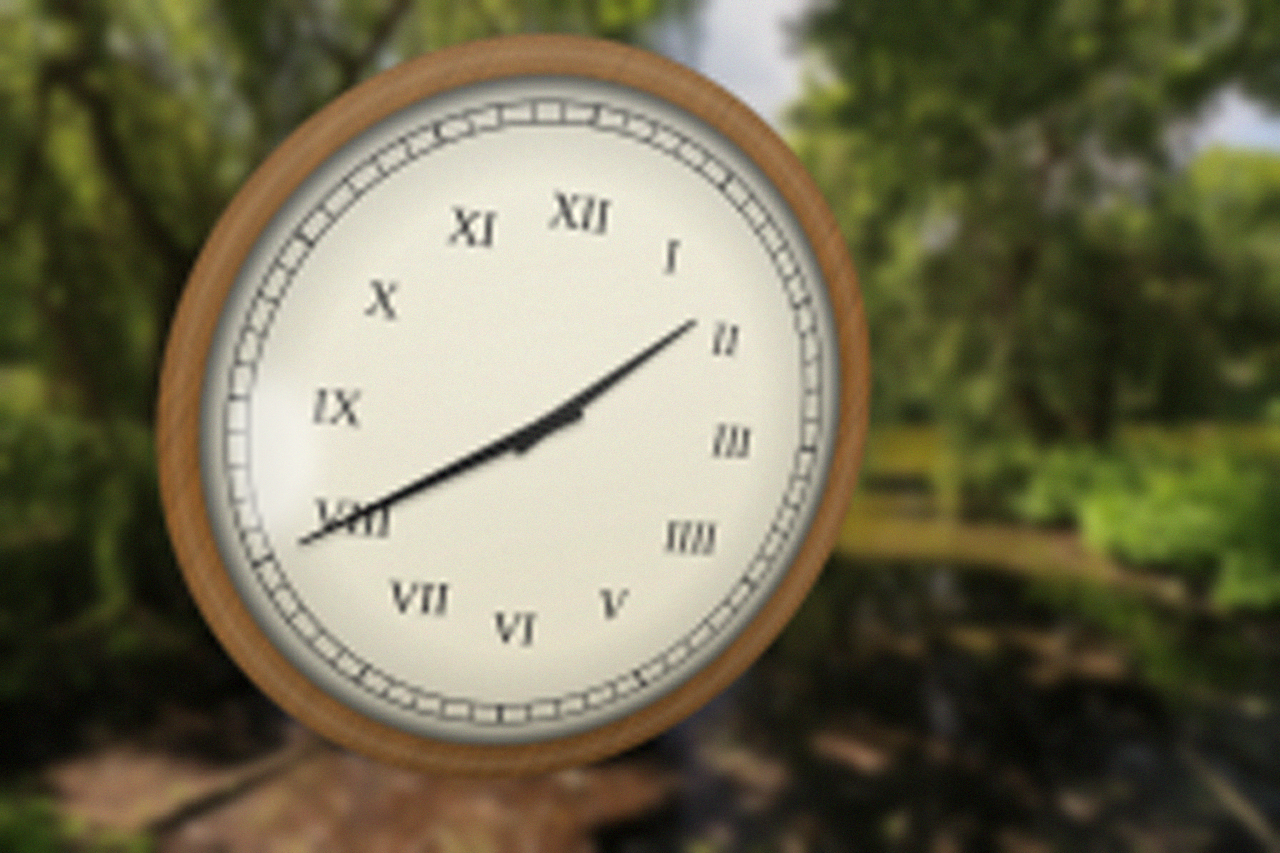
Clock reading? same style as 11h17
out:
1h40
